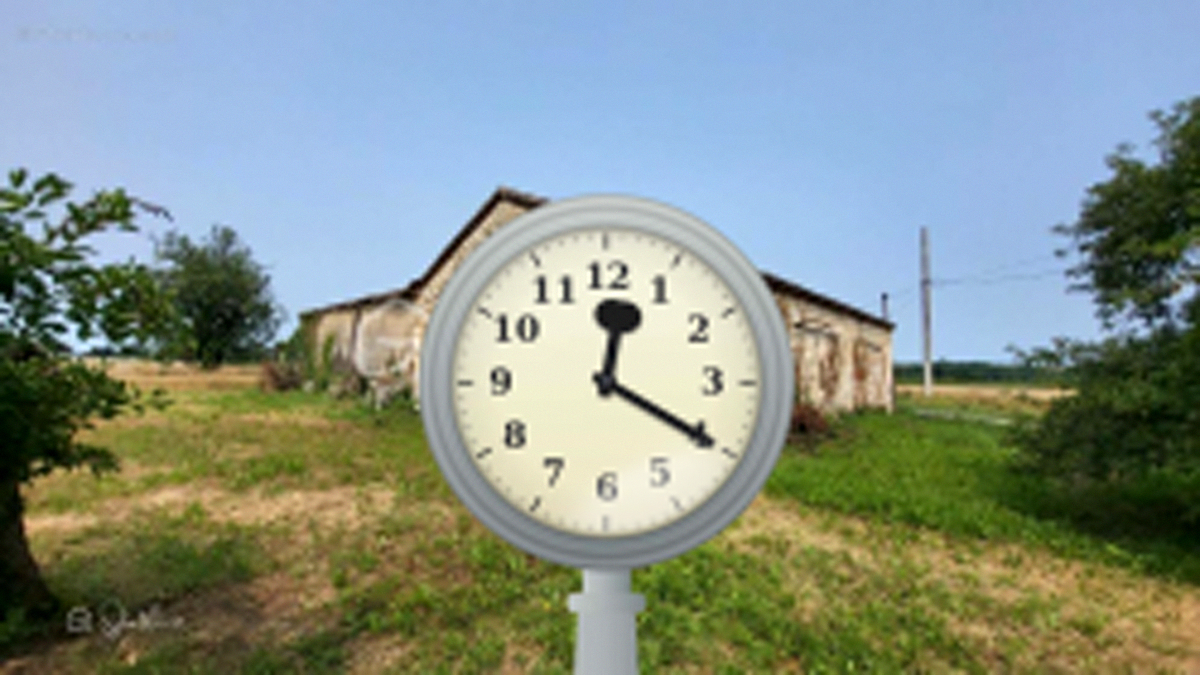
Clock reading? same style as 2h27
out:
12h20
